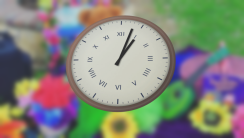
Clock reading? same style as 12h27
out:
1h03
